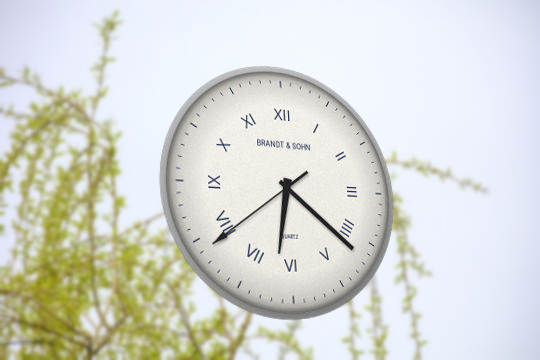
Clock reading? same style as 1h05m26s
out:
6h21m39s
